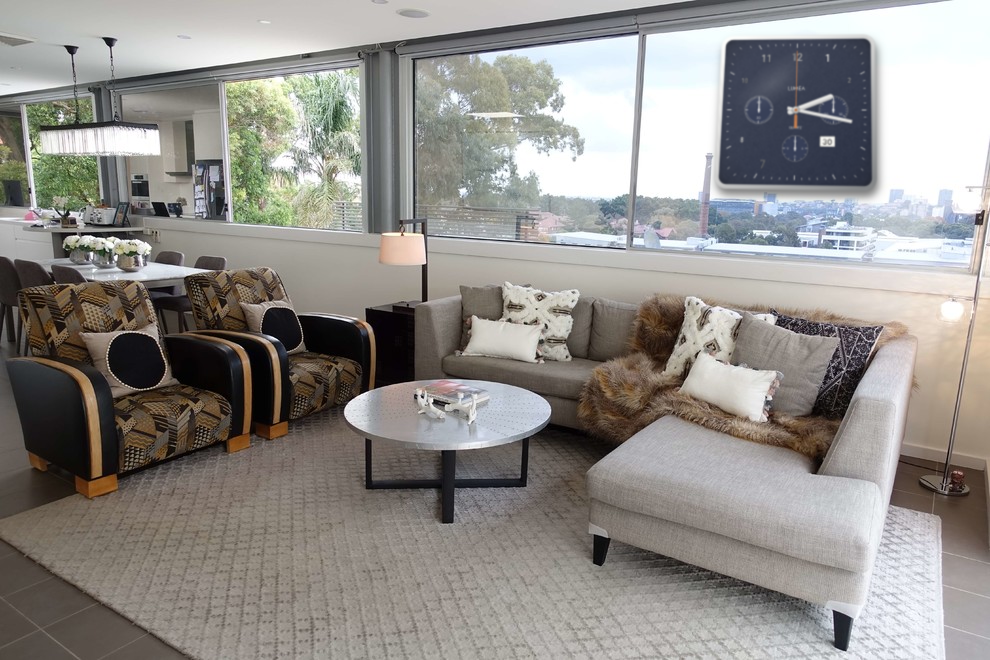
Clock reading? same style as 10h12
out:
2h17
